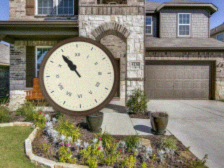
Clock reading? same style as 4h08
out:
10h54
